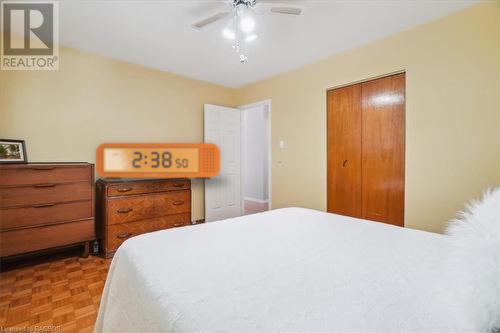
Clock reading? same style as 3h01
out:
2h38
